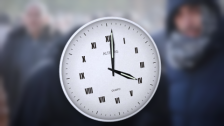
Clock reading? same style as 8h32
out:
4h01
